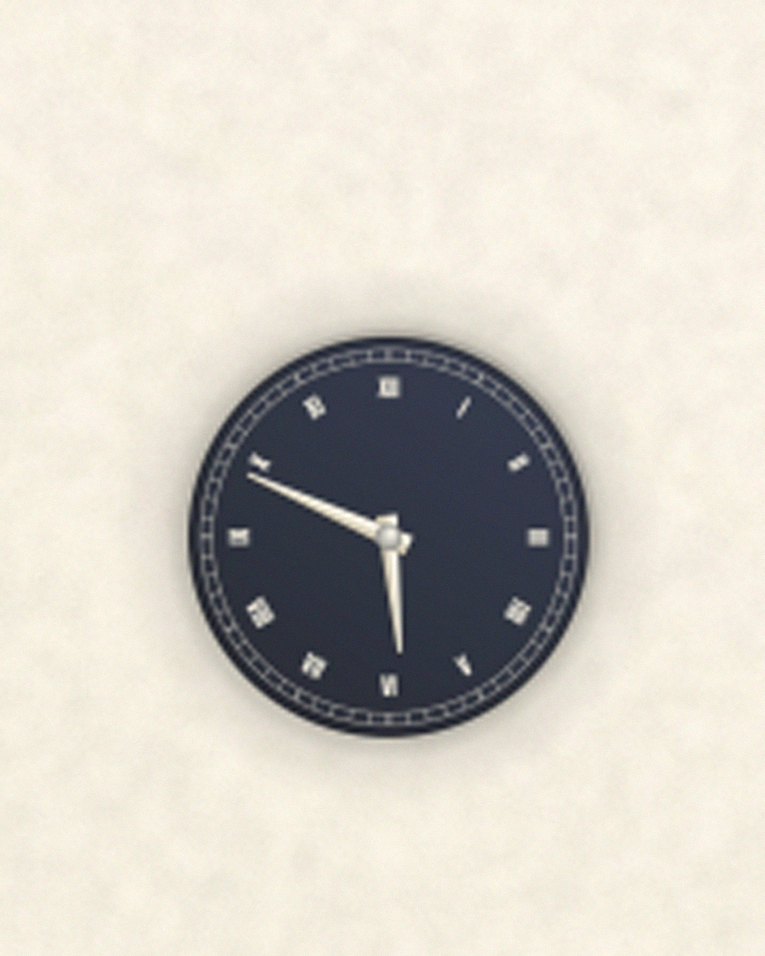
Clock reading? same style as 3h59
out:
5h49
